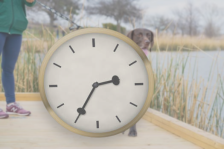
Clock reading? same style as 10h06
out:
2h35
